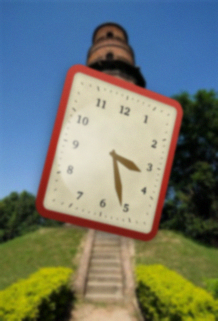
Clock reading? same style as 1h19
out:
3h26
